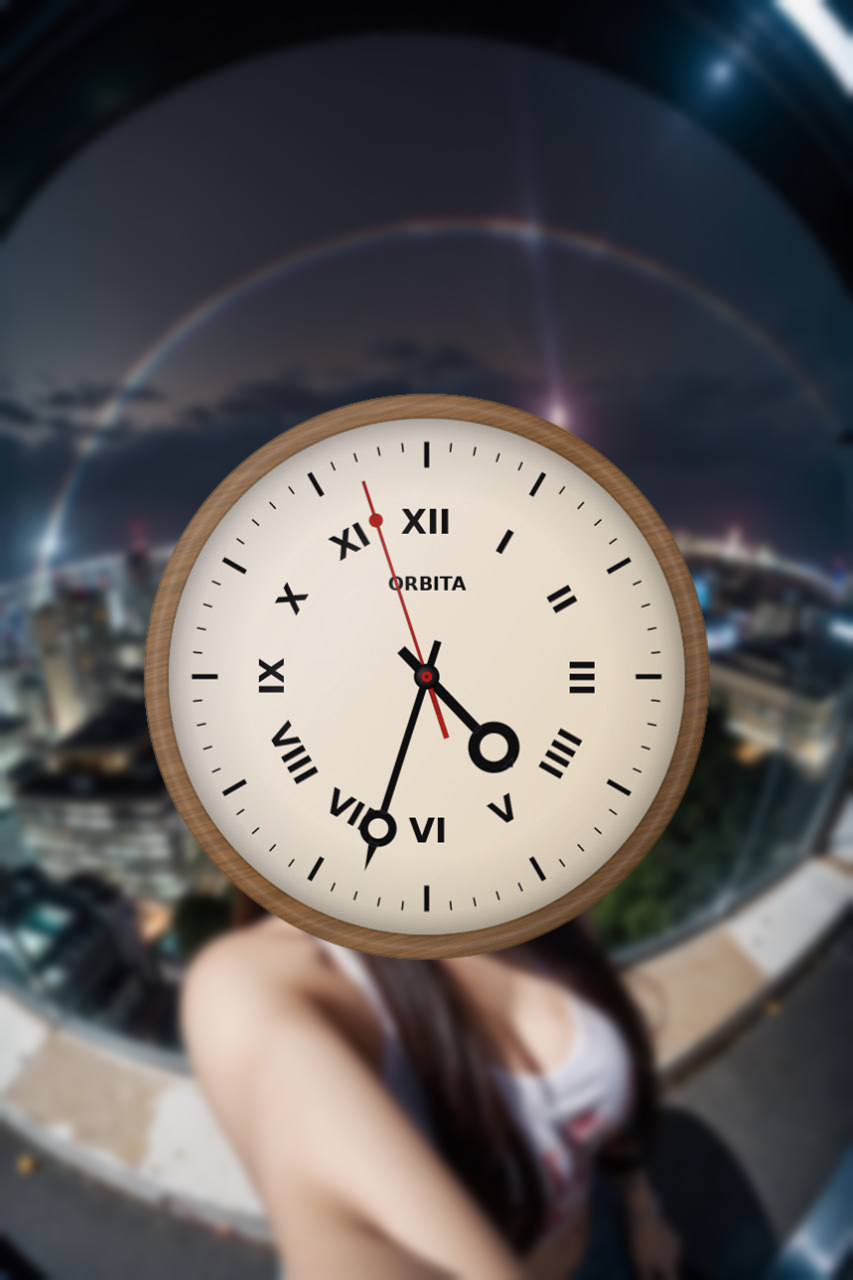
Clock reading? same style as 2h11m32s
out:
4h32m57s
